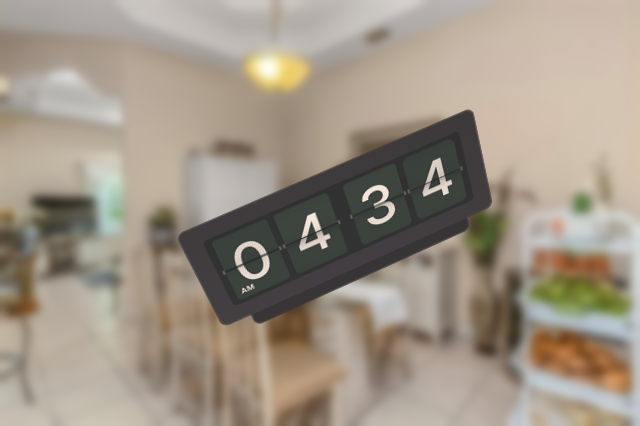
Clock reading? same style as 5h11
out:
4h34
